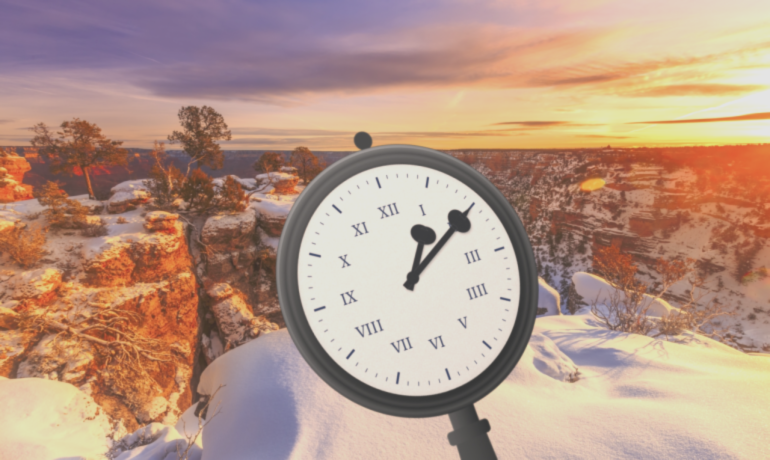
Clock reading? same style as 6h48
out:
1h10
